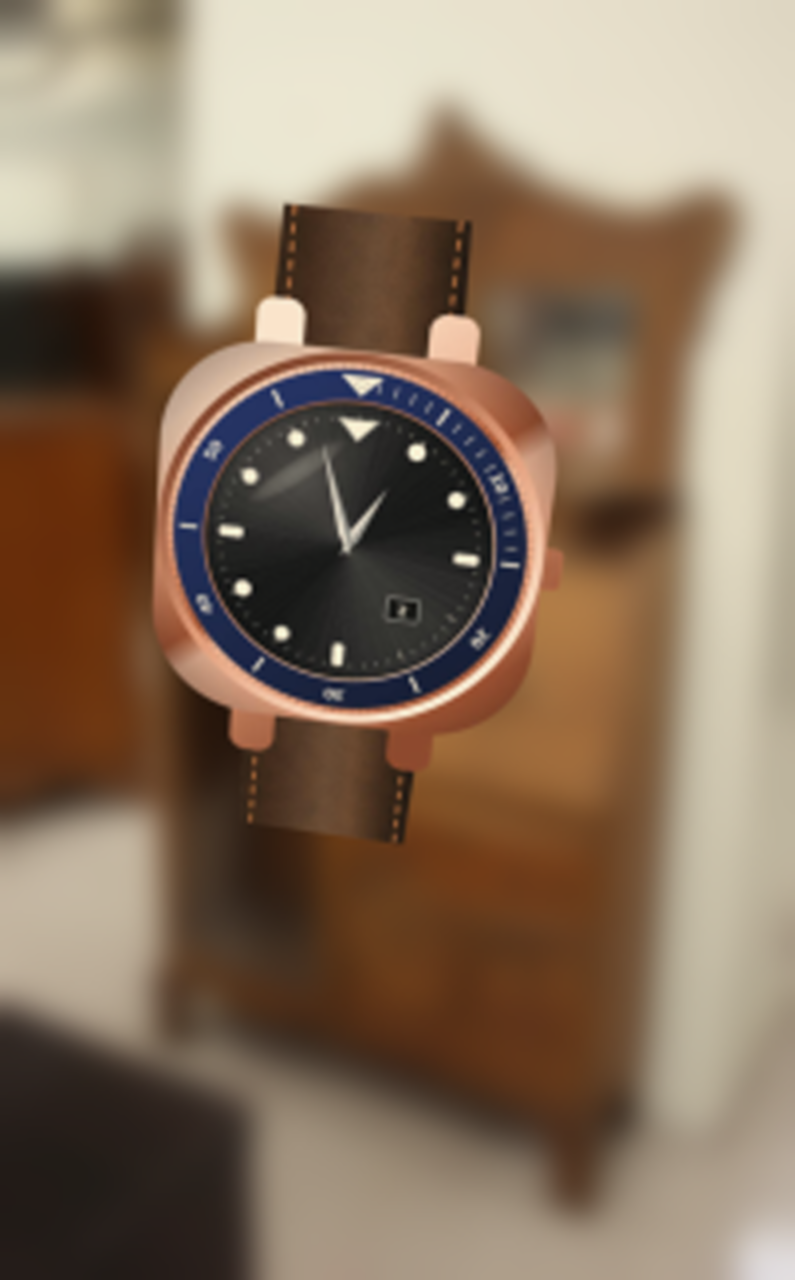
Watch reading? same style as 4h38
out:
12h57
